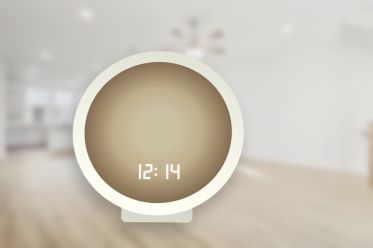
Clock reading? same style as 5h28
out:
12h14
